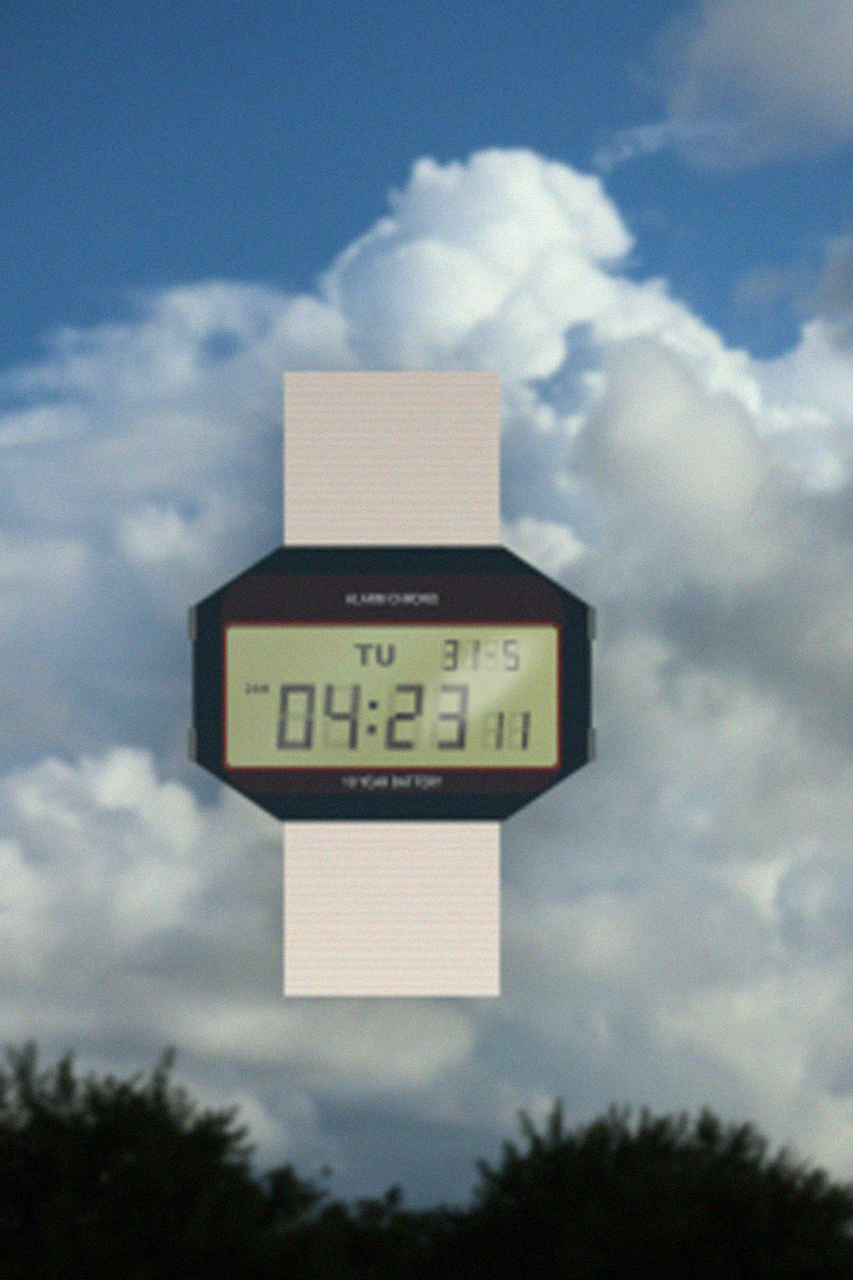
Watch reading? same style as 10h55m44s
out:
4h23m11s
